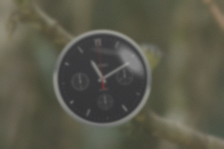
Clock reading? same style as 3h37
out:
11h11
